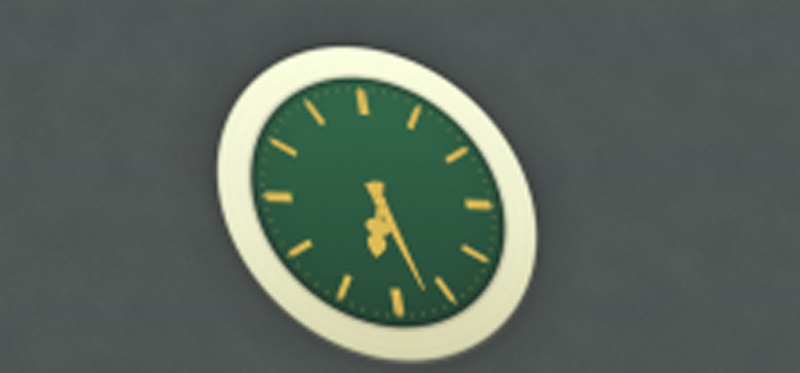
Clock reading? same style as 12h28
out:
6h27
